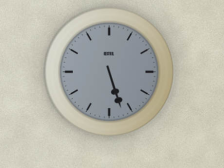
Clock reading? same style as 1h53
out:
5h27
